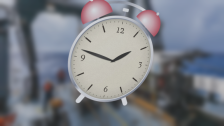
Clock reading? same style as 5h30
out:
1h47
